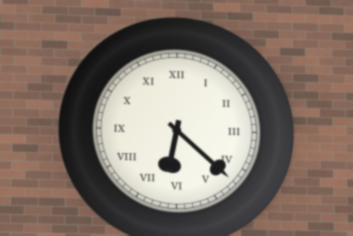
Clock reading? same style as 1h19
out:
6h22
